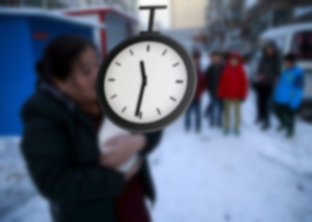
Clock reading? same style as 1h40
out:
11h31
